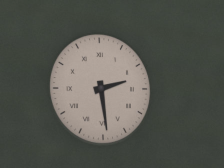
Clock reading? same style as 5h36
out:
2h29
